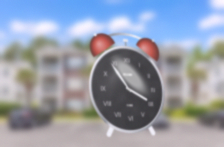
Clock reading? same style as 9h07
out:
3h54
